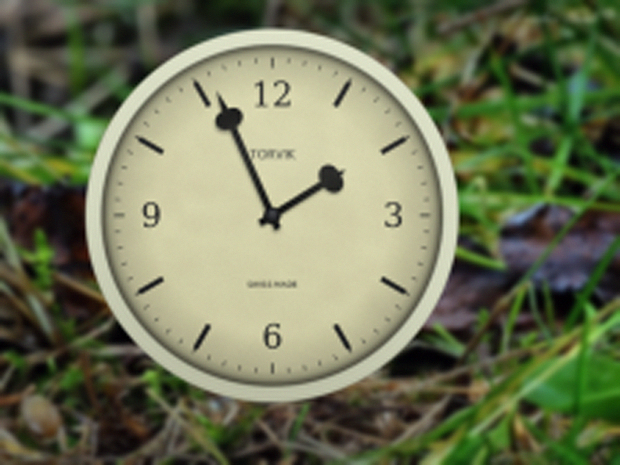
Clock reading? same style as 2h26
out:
1h56
